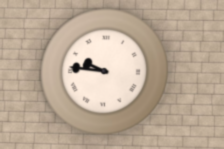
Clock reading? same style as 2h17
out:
9h46
